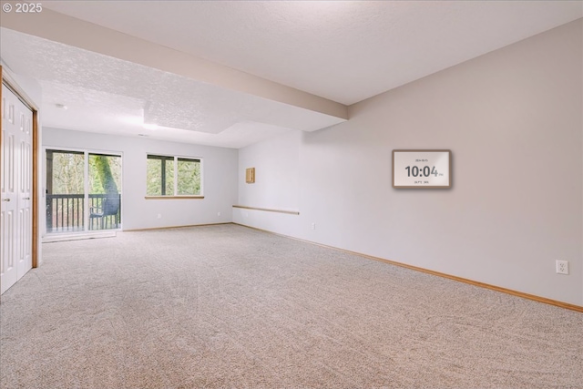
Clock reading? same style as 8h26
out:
10h04
